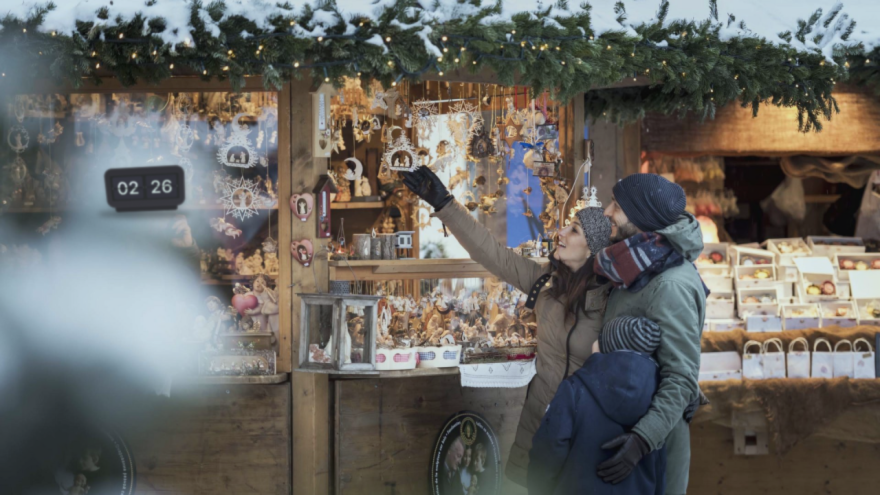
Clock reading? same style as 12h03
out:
2h26
